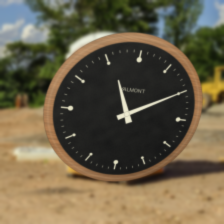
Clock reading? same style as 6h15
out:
11h10
